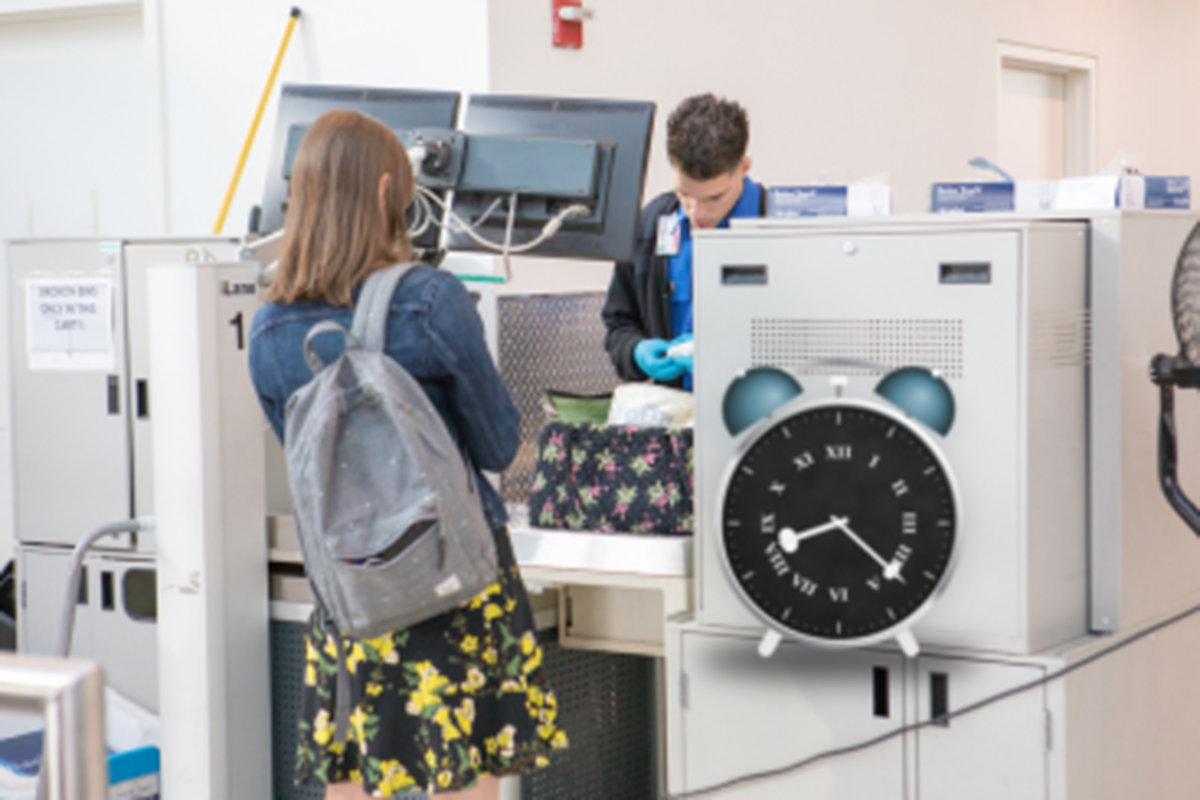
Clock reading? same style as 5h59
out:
8h22
